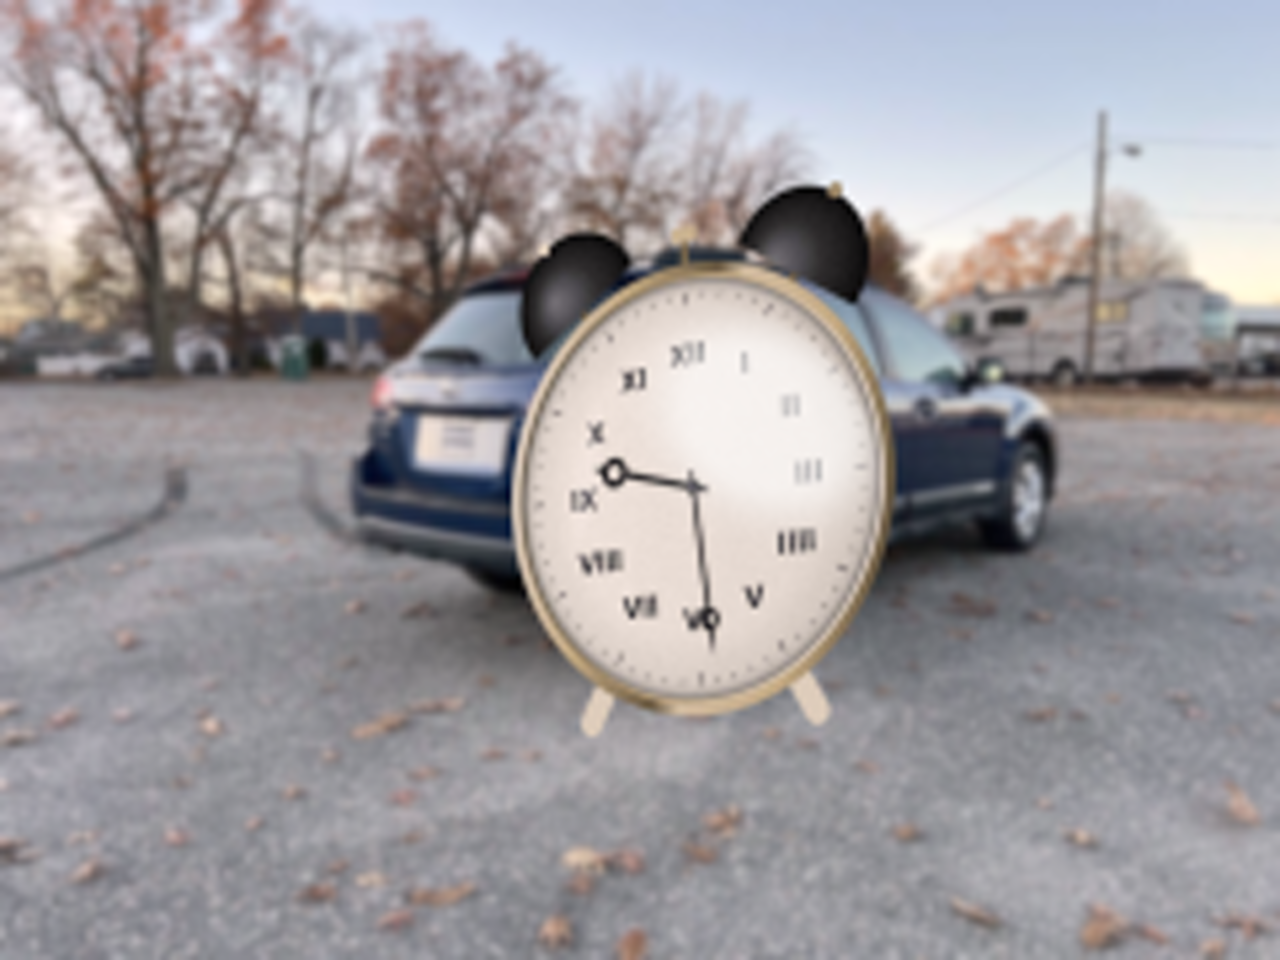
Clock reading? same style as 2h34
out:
9h29
